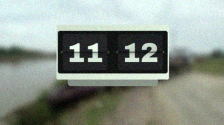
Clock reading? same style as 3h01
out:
11h12
